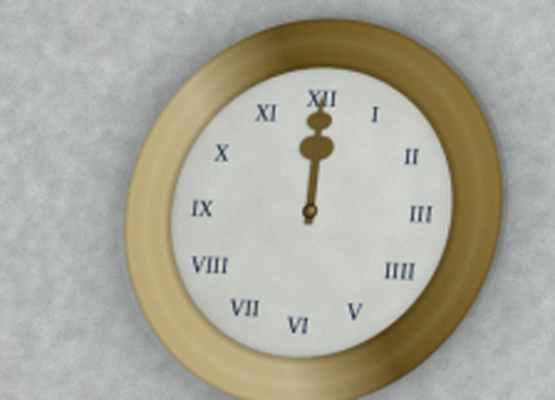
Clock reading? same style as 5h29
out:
12h00
